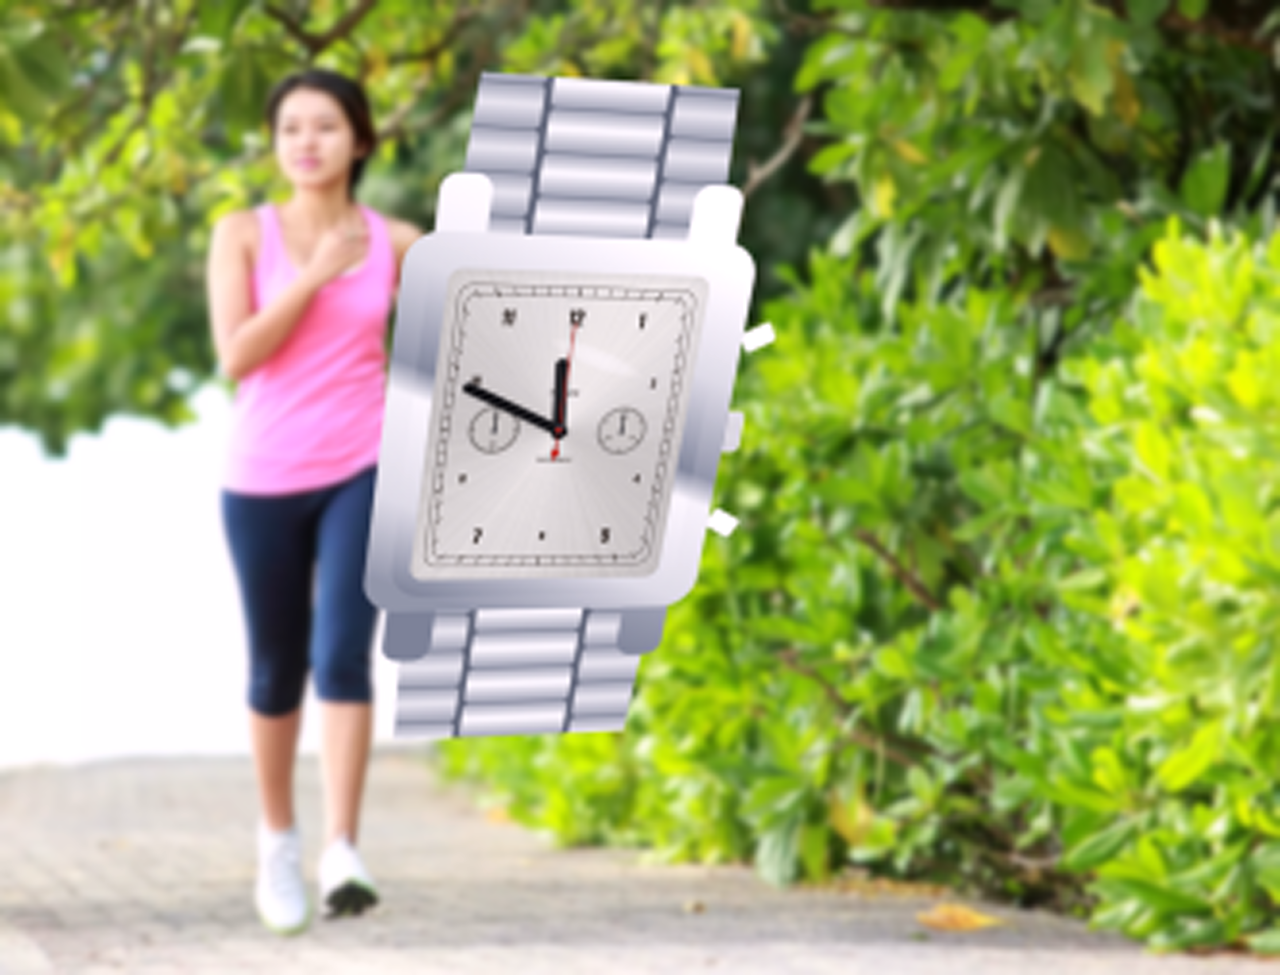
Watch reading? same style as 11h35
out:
11h49
